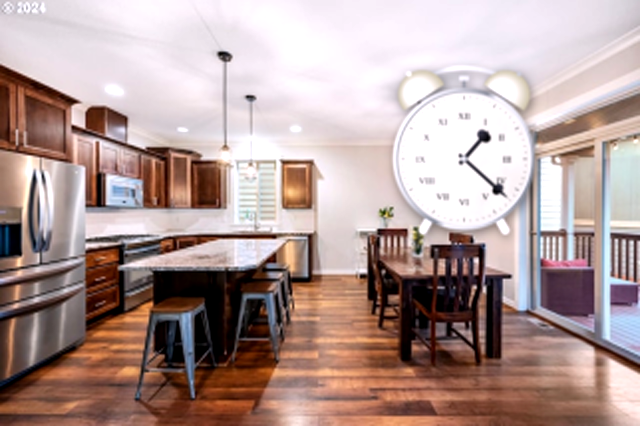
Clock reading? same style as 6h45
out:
1h22
